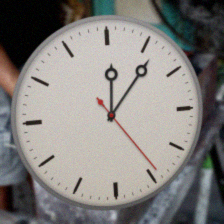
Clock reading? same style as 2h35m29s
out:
12h06m24s
